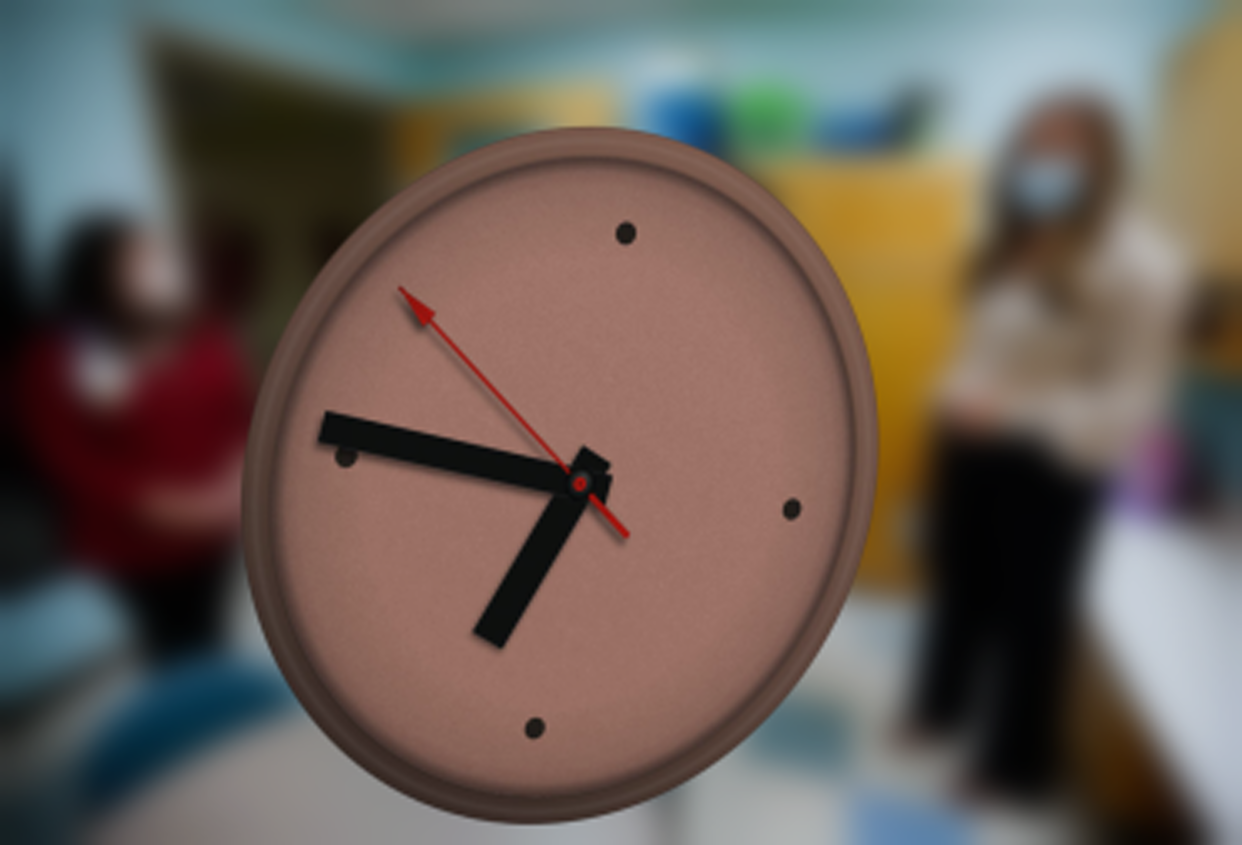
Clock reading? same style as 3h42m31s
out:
6h45m51s
